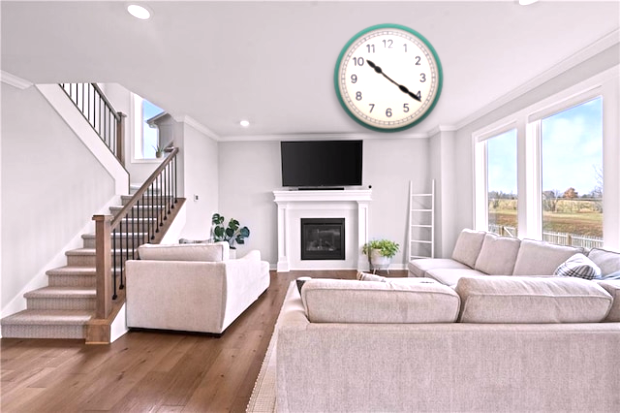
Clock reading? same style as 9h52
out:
10h21
